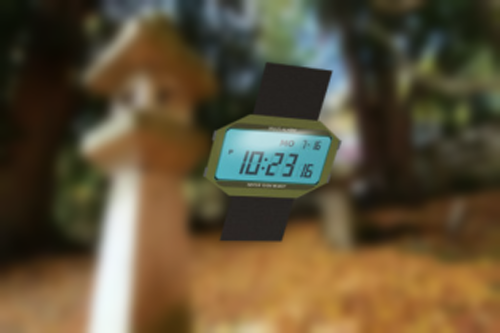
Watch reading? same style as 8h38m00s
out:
10h23m16s
